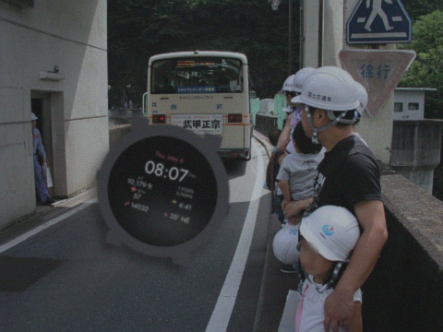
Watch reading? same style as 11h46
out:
8h07
